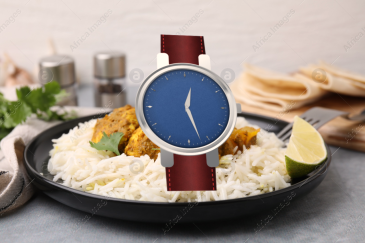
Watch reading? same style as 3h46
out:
12h27
